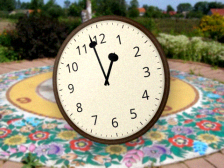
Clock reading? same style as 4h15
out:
12h58
